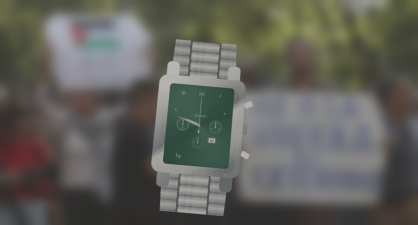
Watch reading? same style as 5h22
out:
9h48
